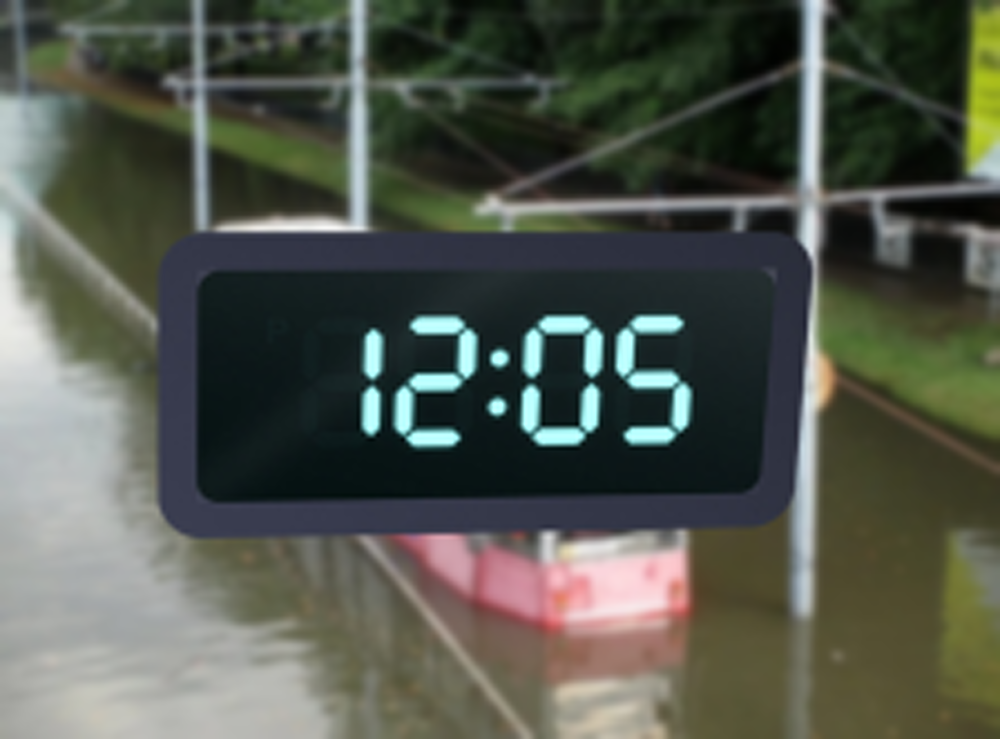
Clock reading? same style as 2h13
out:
12h05
